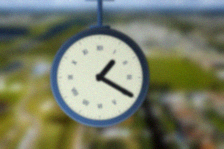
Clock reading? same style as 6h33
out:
1h20
